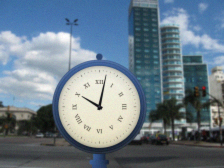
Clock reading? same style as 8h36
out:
10h02
